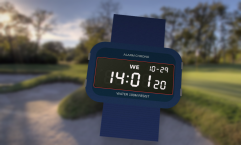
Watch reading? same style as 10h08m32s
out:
14h01m20s
